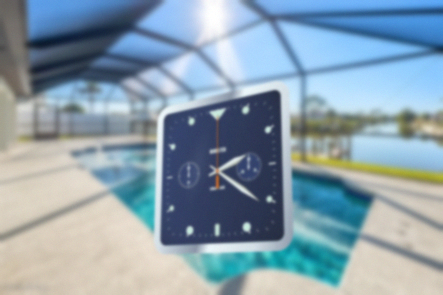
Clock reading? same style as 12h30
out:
2h21
